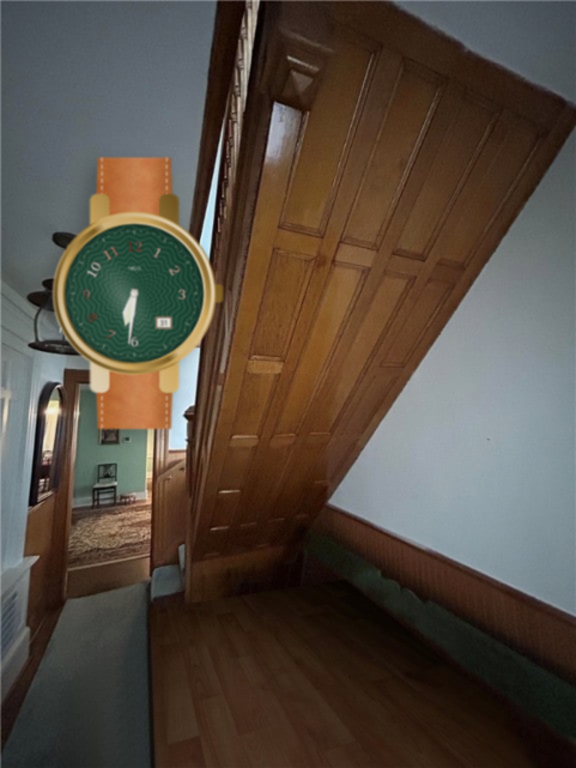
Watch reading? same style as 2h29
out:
6h31
